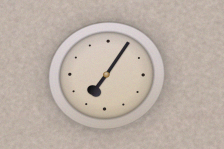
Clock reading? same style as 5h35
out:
7h05
